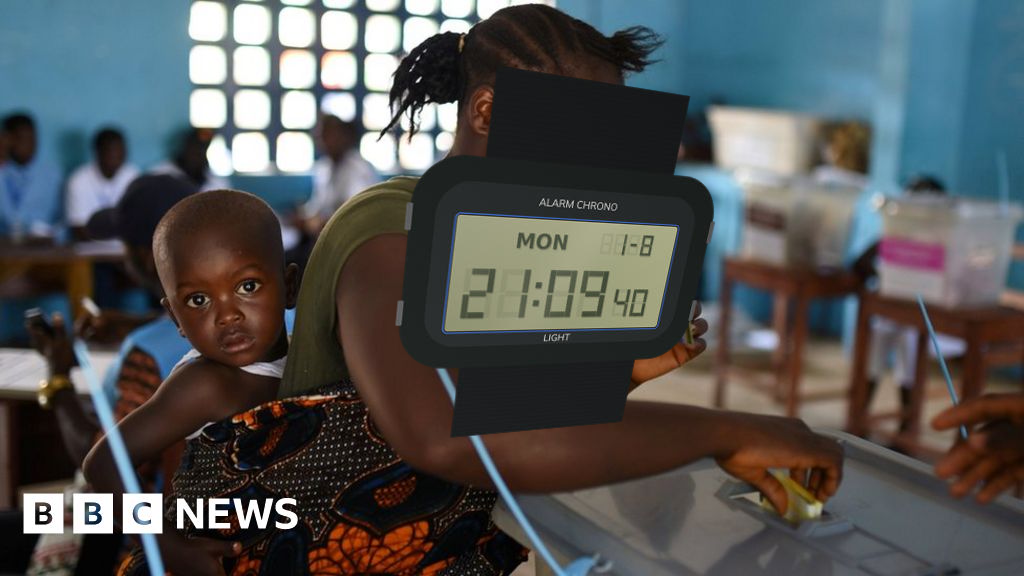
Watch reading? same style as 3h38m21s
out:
21h09m40s
